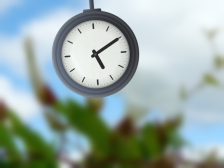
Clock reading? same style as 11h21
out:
5h10
